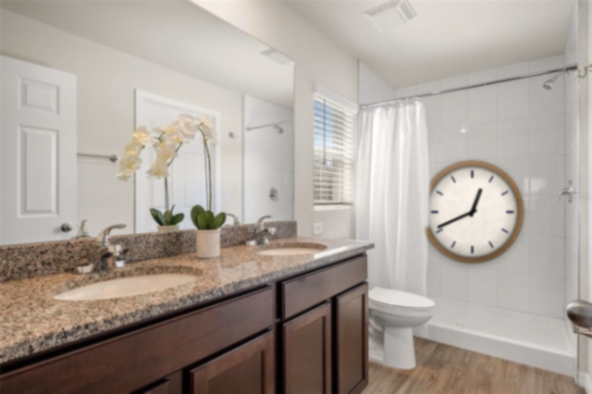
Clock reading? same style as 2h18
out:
12h41
